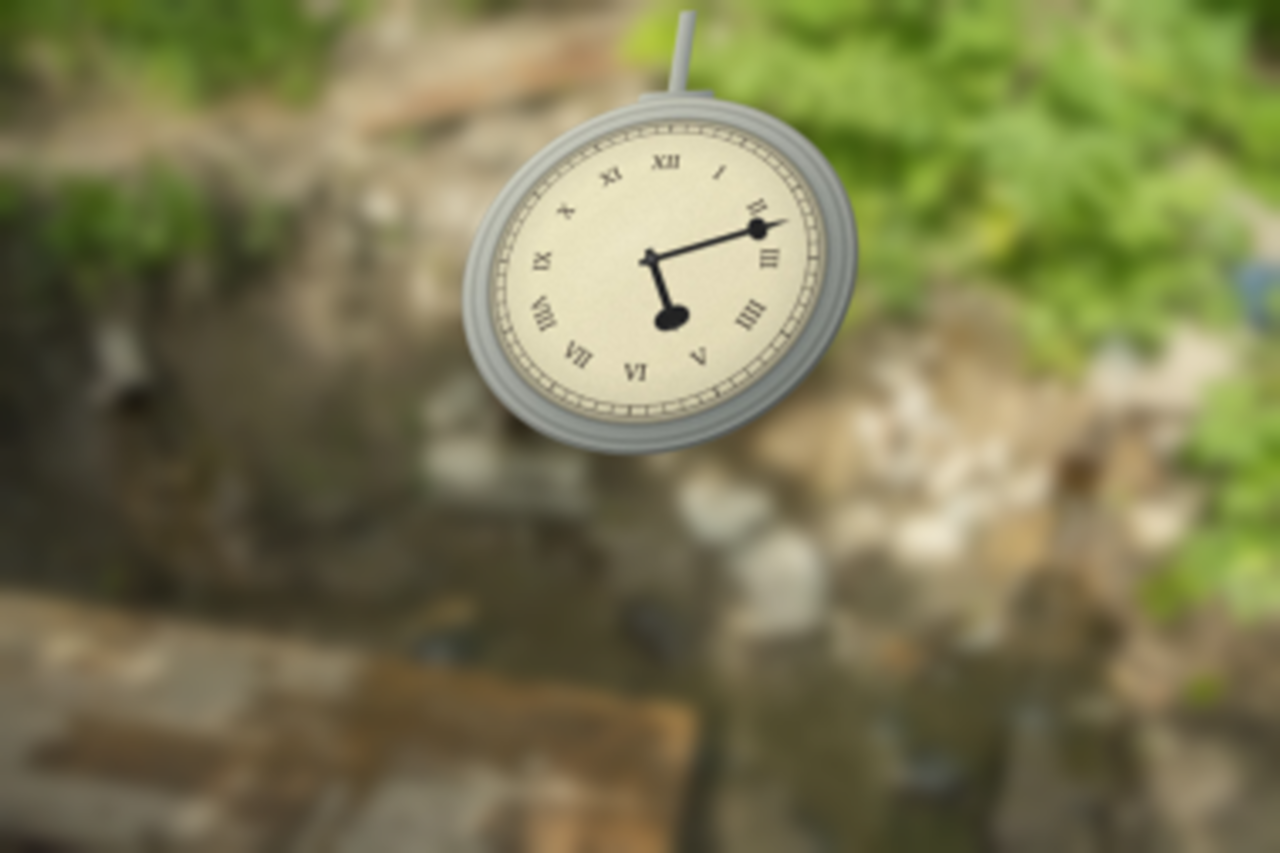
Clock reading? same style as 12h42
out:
5h12
